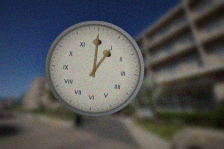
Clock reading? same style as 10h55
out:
1h00
